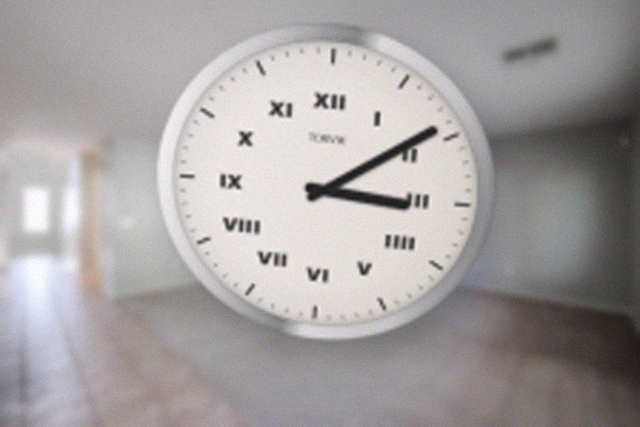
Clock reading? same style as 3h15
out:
3h09
